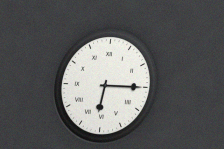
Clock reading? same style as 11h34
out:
6h15
